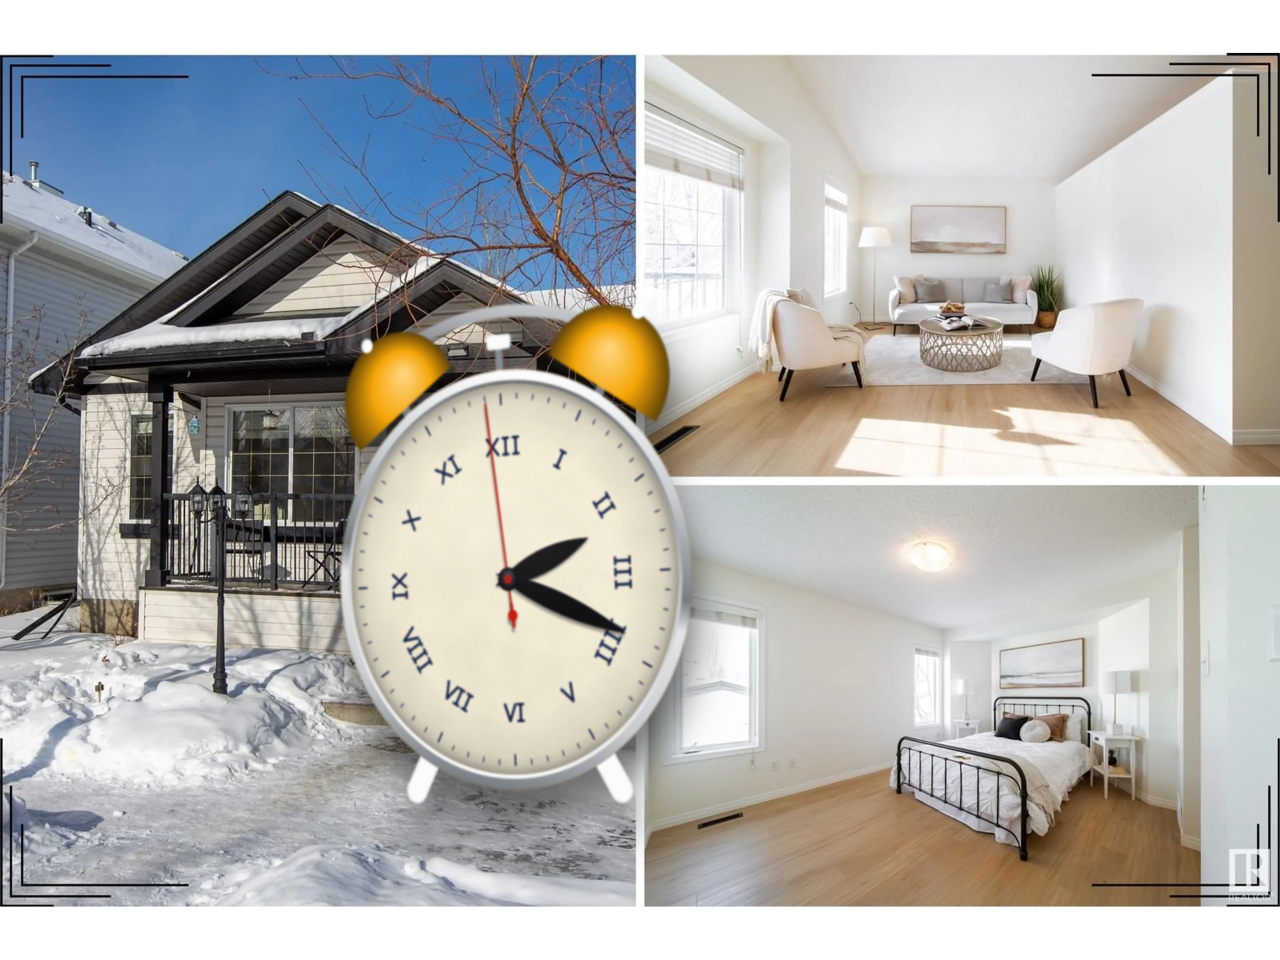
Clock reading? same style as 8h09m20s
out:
2h18m59s
